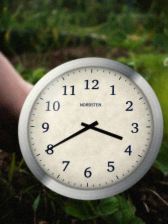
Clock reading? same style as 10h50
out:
3h40
